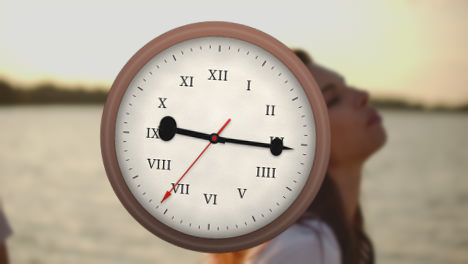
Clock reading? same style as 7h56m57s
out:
9h15m36s
